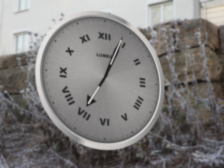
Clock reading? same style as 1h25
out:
7h04
